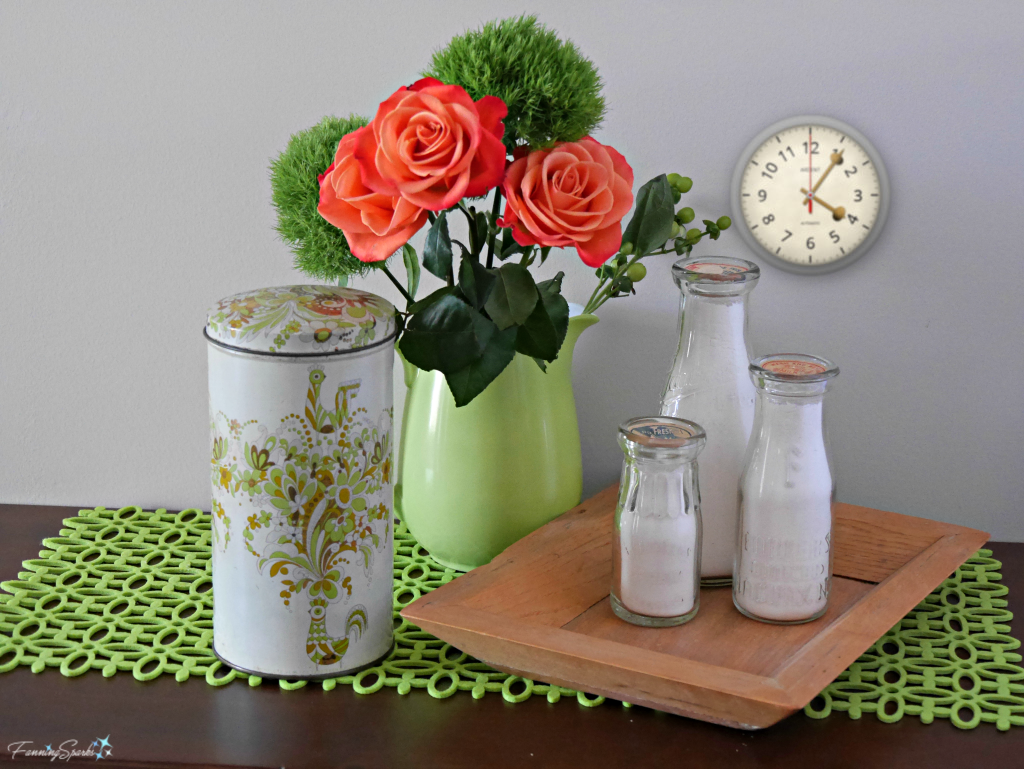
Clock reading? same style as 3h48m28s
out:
4h06m00s
